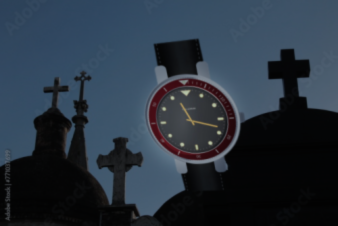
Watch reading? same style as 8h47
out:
11h18
